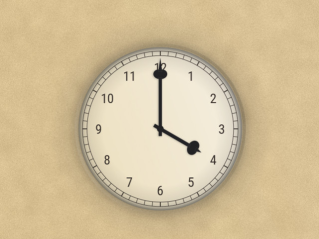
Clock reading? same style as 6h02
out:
4h00
